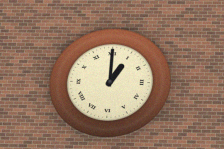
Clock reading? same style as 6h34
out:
1h00
